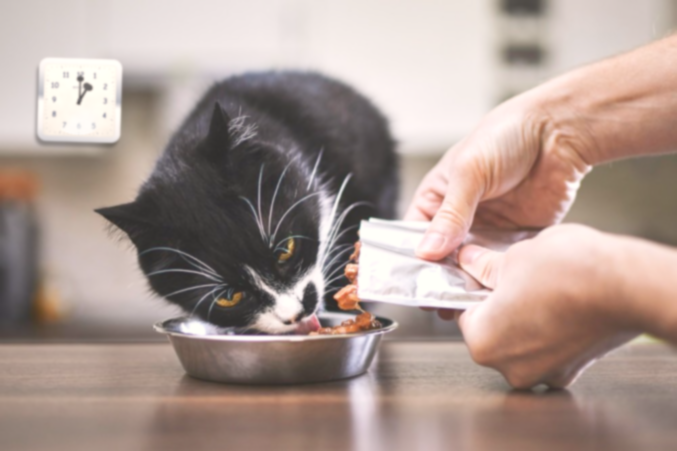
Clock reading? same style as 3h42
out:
1h00
